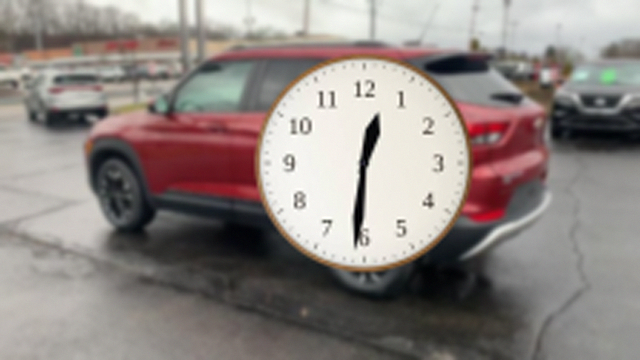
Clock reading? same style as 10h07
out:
12h31
